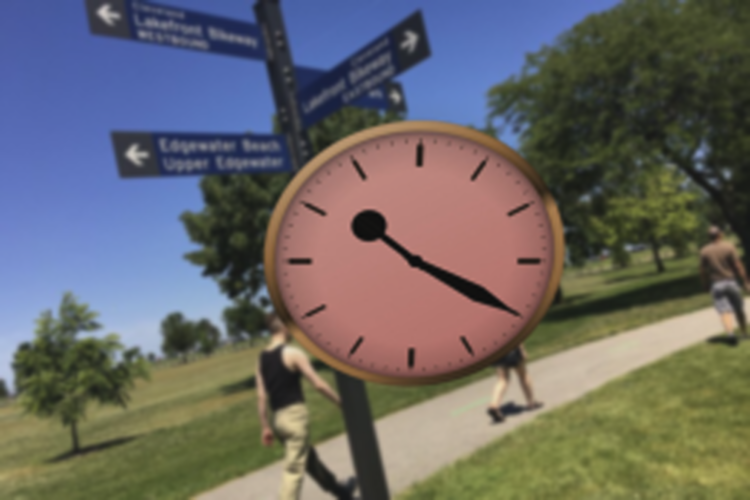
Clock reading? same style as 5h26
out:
10h20
